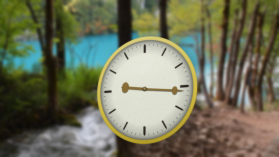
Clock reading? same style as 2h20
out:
9h16
